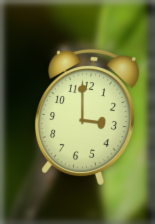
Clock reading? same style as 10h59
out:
2h58
